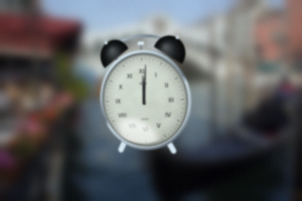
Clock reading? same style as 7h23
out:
12h01
